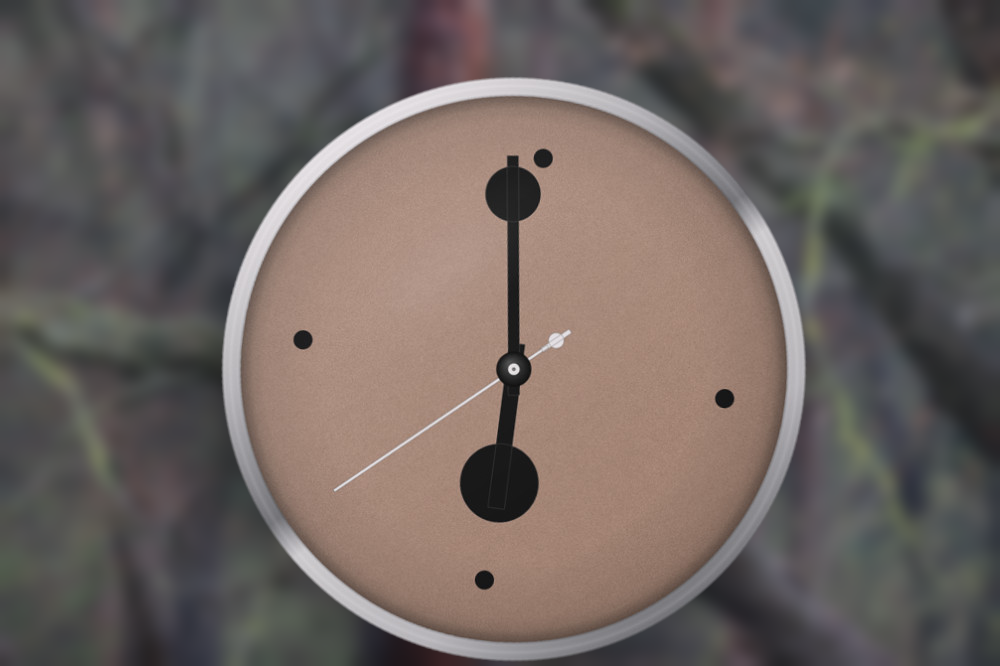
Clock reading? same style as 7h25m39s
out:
5h58m38s
